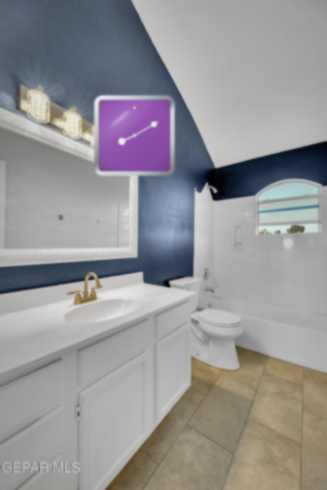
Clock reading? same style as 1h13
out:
8h10
